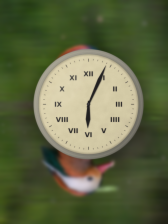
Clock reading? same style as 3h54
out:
6h04
